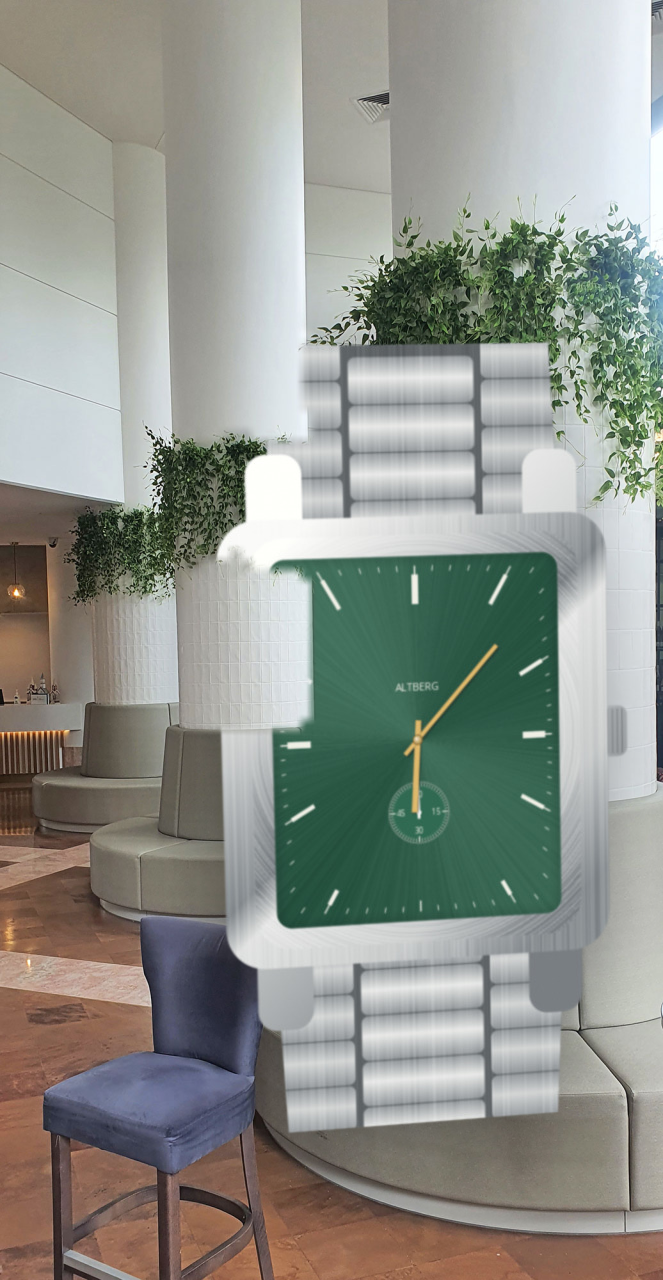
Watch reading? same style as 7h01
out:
6h07
